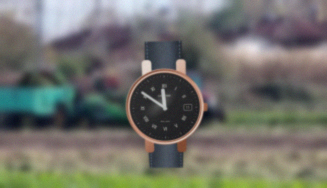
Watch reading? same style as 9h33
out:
11h51
